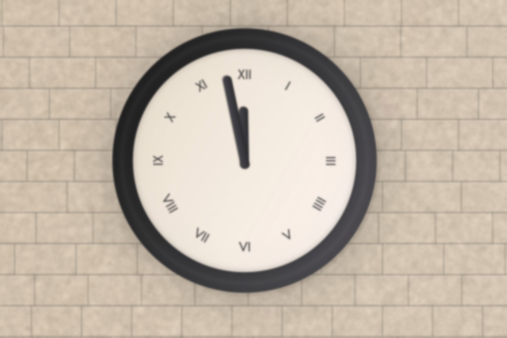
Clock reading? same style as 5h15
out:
11h58
